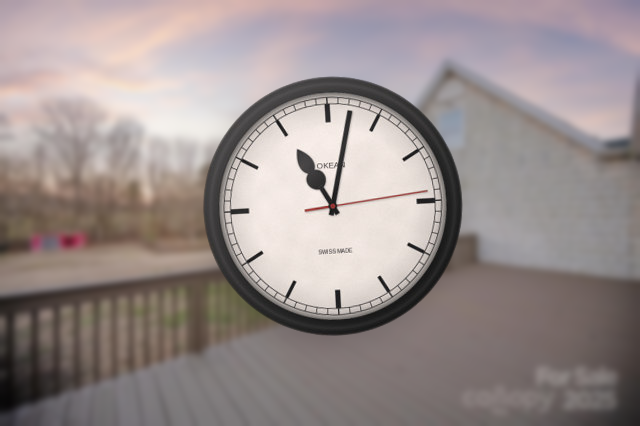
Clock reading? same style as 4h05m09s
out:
11h02m14s
